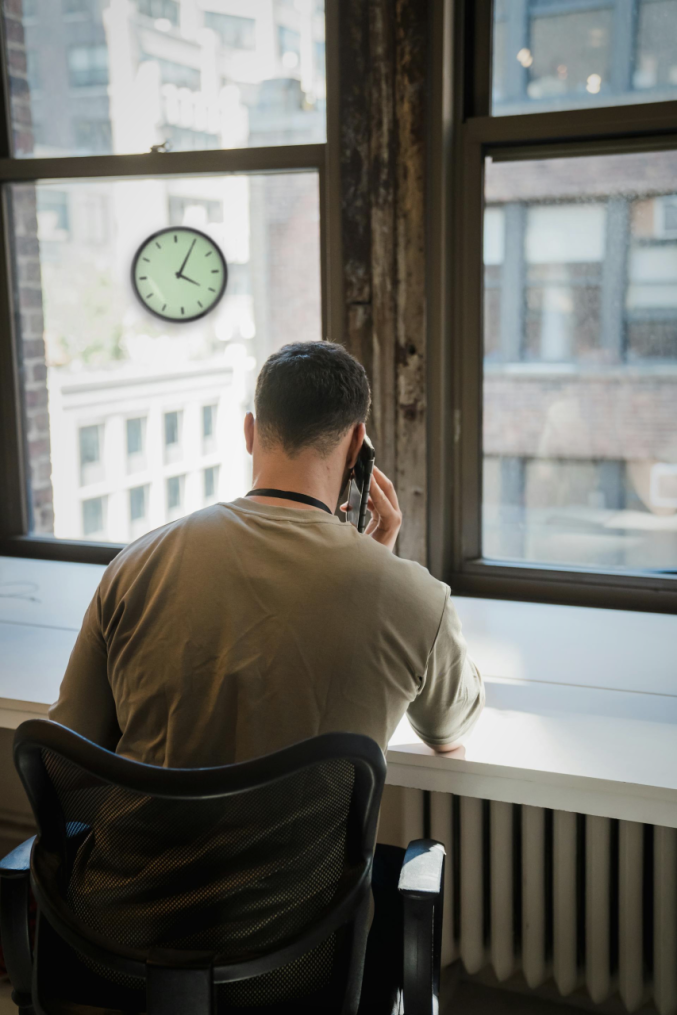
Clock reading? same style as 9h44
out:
4h05
